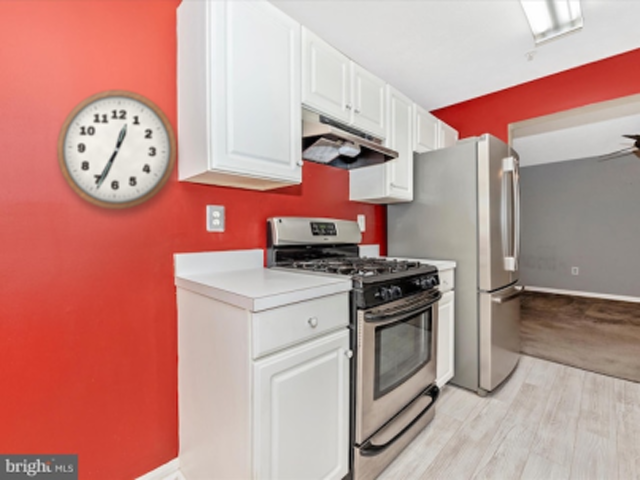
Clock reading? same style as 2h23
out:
12h34
